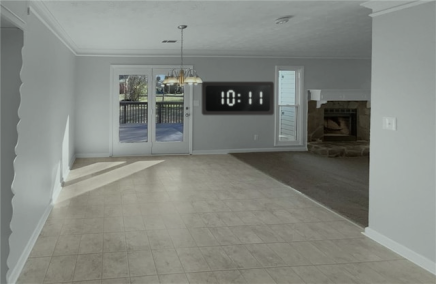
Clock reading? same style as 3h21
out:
10h11
